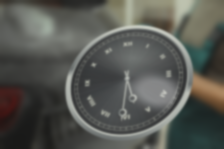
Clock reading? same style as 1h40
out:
5h31
